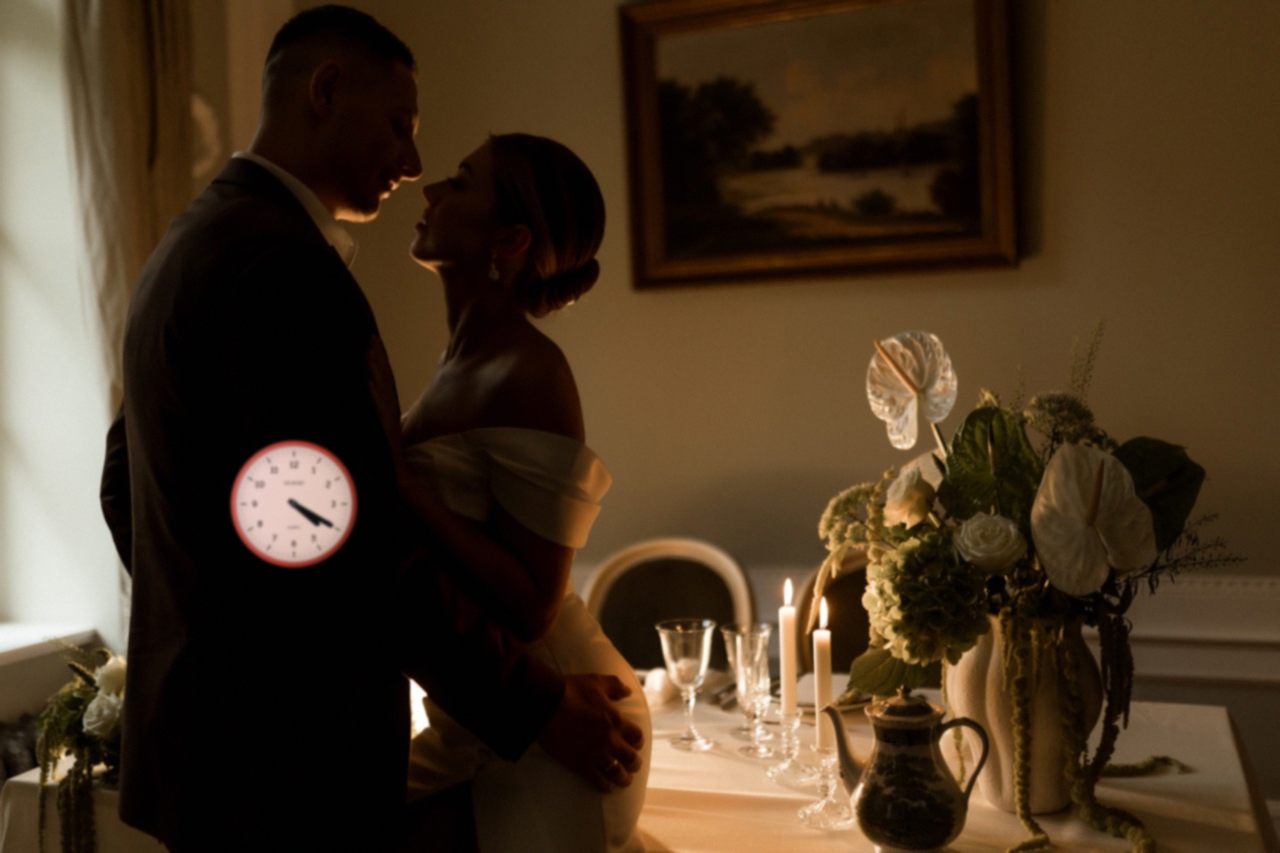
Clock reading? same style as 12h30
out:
4h20
